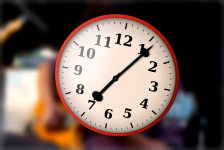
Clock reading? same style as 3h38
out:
7h06
